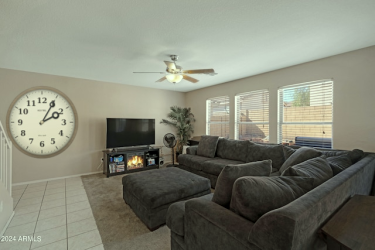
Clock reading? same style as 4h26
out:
2h05
